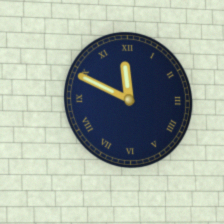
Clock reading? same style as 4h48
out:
11h49
